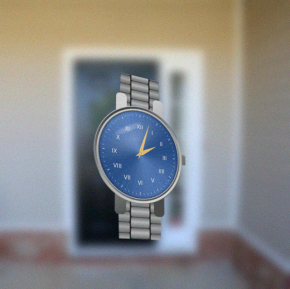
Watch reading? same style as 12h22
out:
2h03
